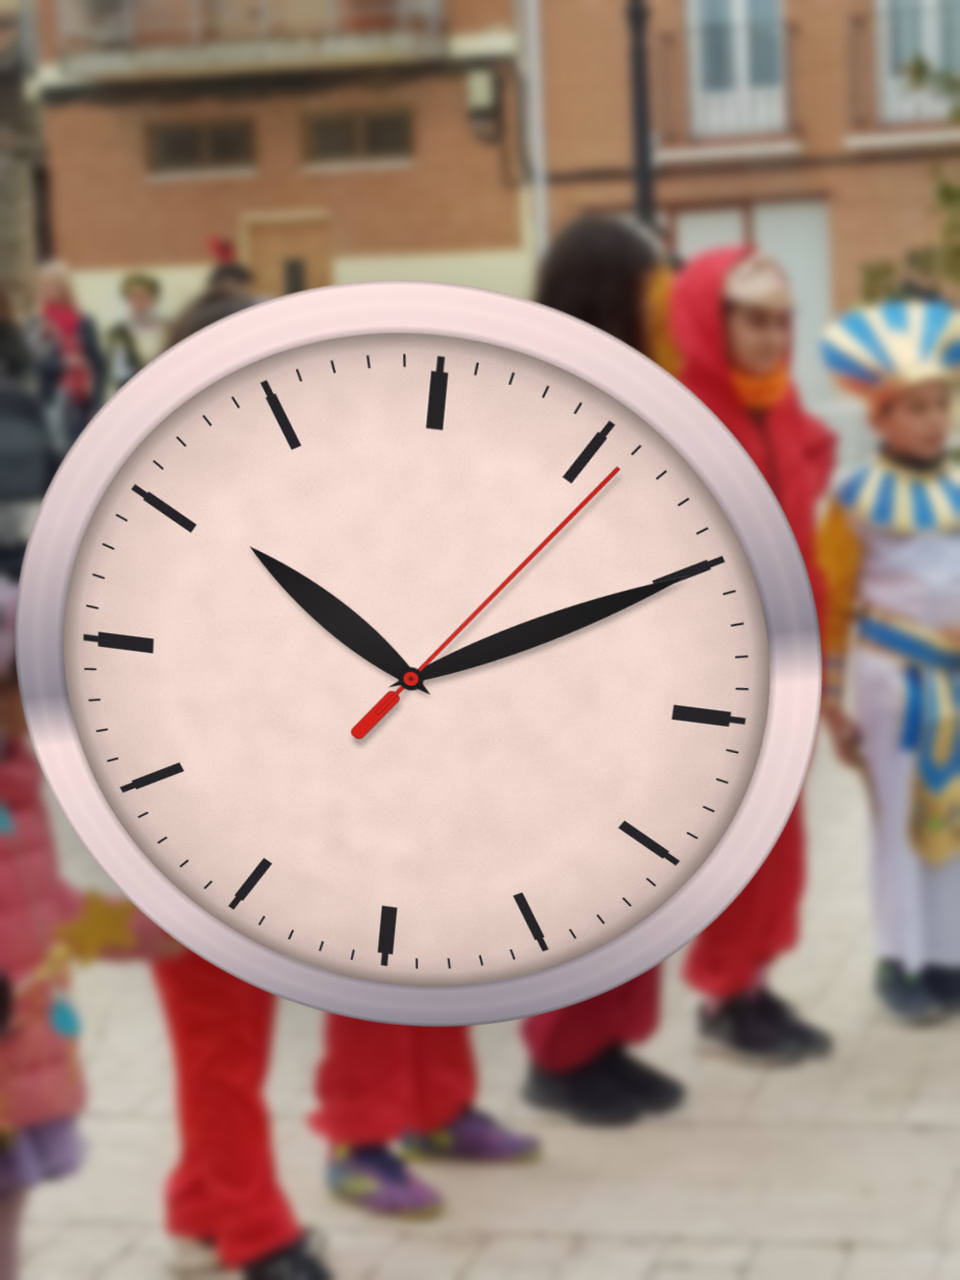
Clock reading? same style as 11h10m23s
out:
10h10m06s
